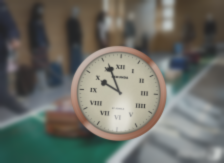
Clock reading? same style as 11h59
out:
9h56
